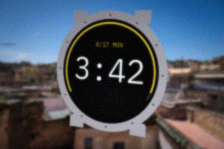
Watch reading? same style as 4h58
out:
3h42
